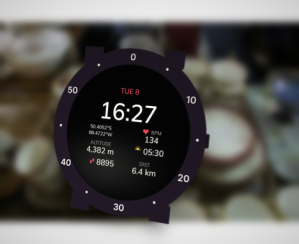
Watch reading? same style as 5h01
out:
16h27
